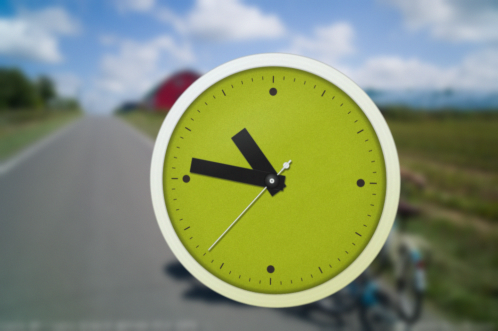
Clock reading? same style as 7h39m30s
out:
10h46m37s
